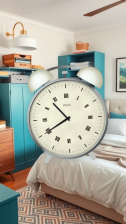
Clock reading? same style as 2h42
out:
10h40
